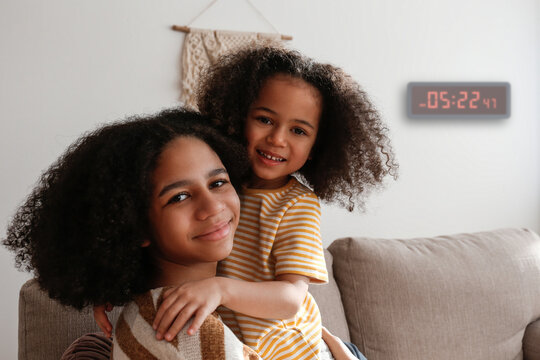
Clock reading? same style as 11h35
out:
5h22
